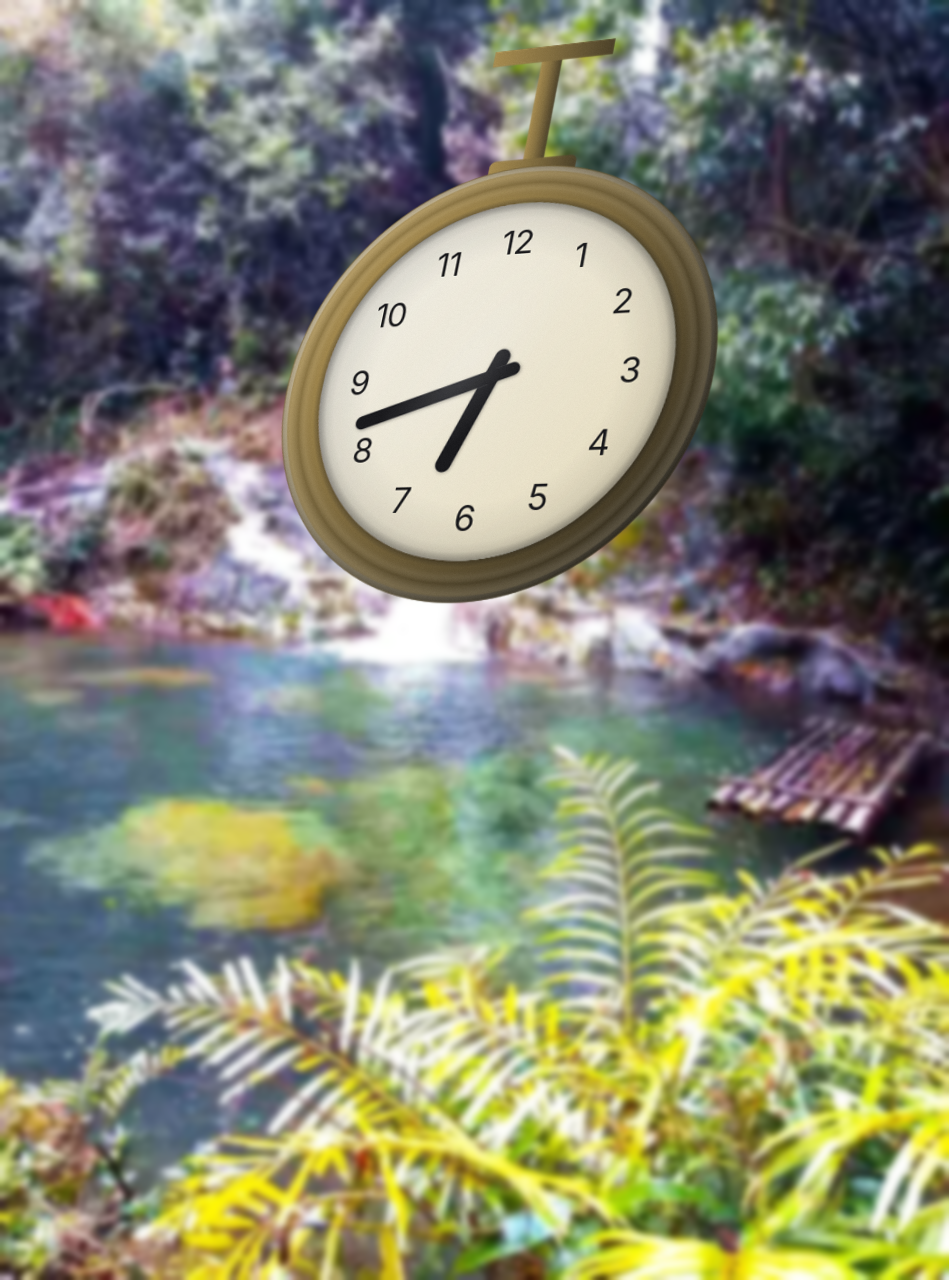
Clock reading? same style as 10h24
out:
6h42
